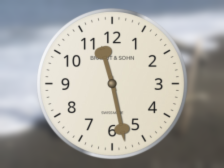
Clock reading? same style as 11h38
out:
11h28
